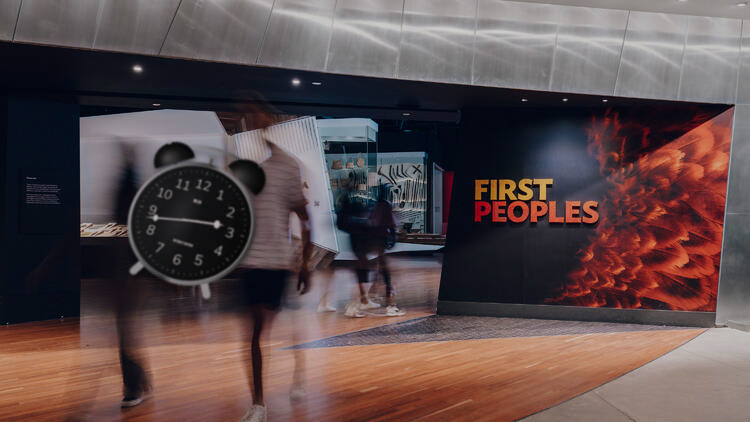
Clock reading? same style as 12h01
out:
2h43
